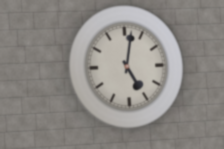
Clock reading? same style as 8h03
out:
5h02
